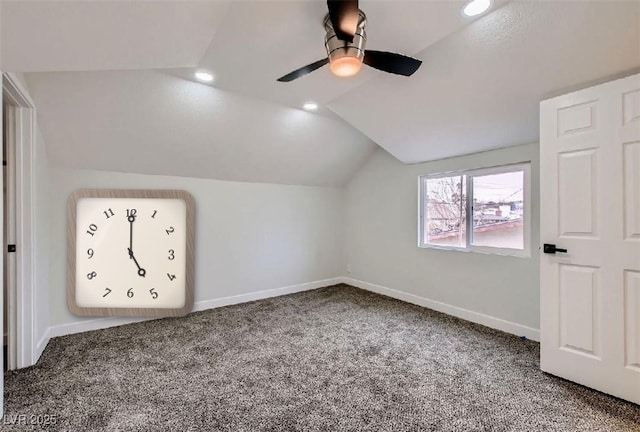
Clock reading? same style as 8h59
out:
5h00
